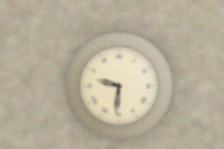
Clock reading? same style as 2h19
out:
9h31
